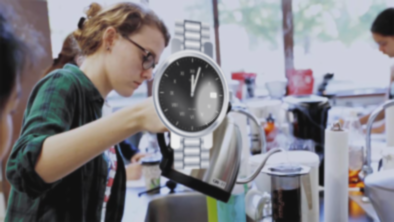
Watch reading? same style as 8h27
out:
12h03
